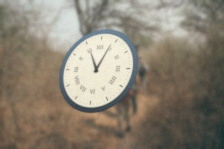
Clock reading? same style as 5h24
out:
11h04
